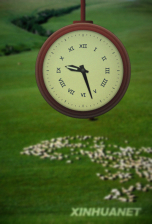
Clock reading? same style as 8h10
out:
9h27
